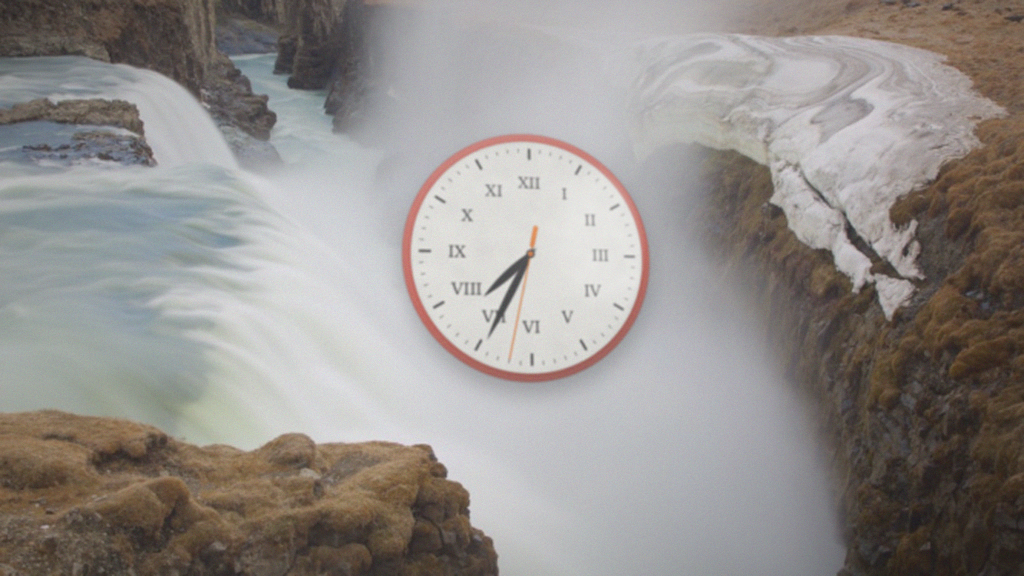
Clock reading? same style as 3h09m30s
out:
7h34m32s
